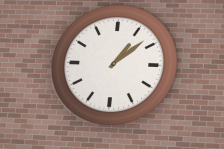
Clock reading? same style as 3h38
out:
1h08
